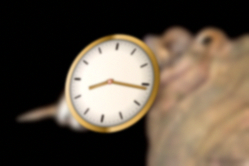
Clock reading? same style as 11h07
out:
8h16
